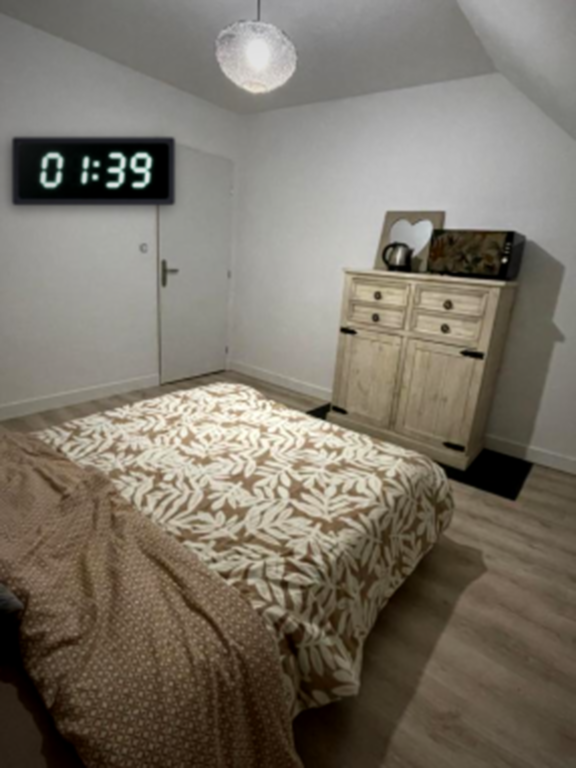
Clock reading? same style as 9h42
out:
1h39
